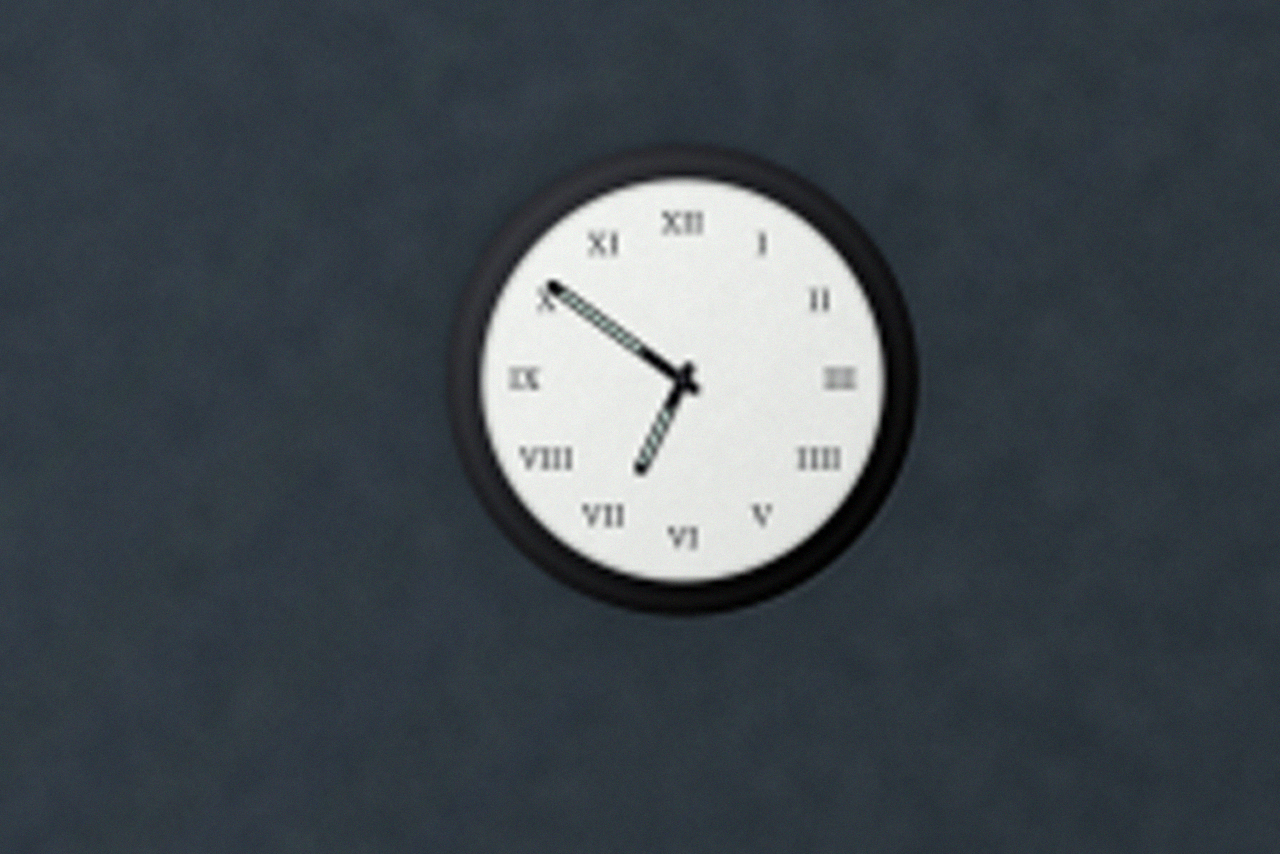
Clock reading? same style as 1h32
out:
6h51
